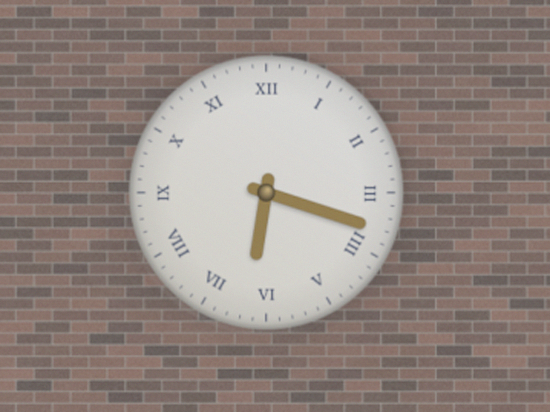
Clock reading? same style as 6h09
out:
6h18
